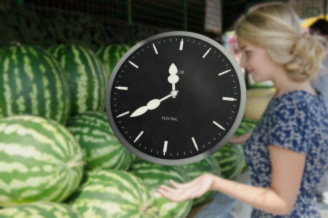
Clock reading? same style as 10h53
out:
11h39
